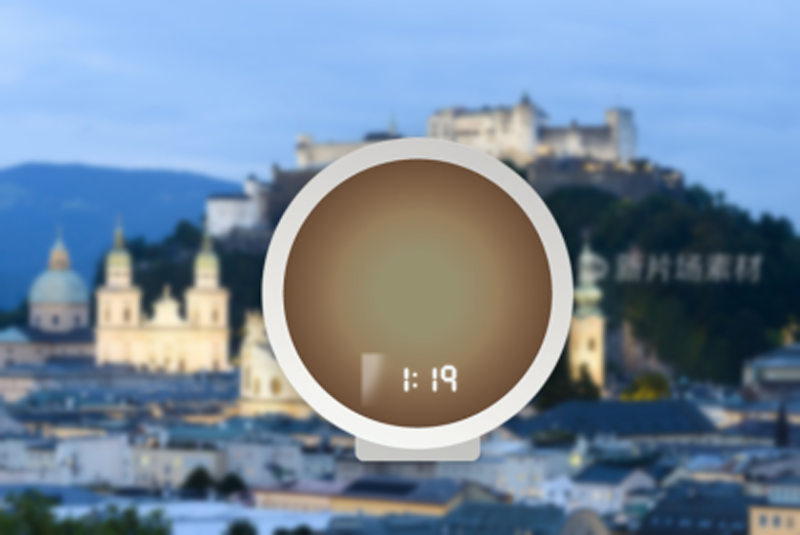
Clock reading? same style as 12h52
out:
1h19
